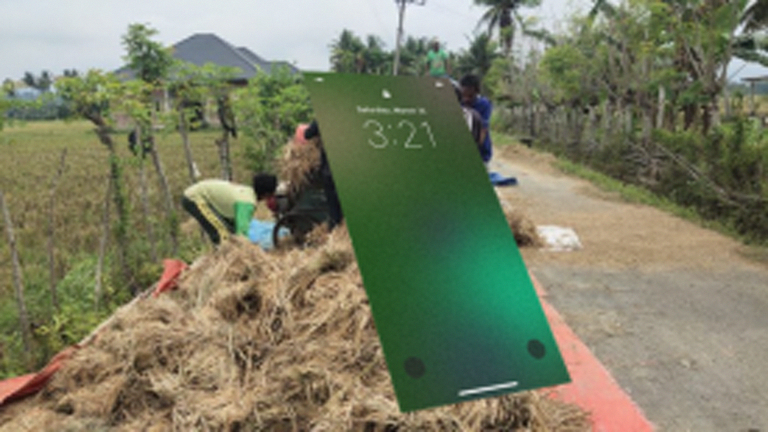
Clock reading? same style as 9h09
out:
3h21
